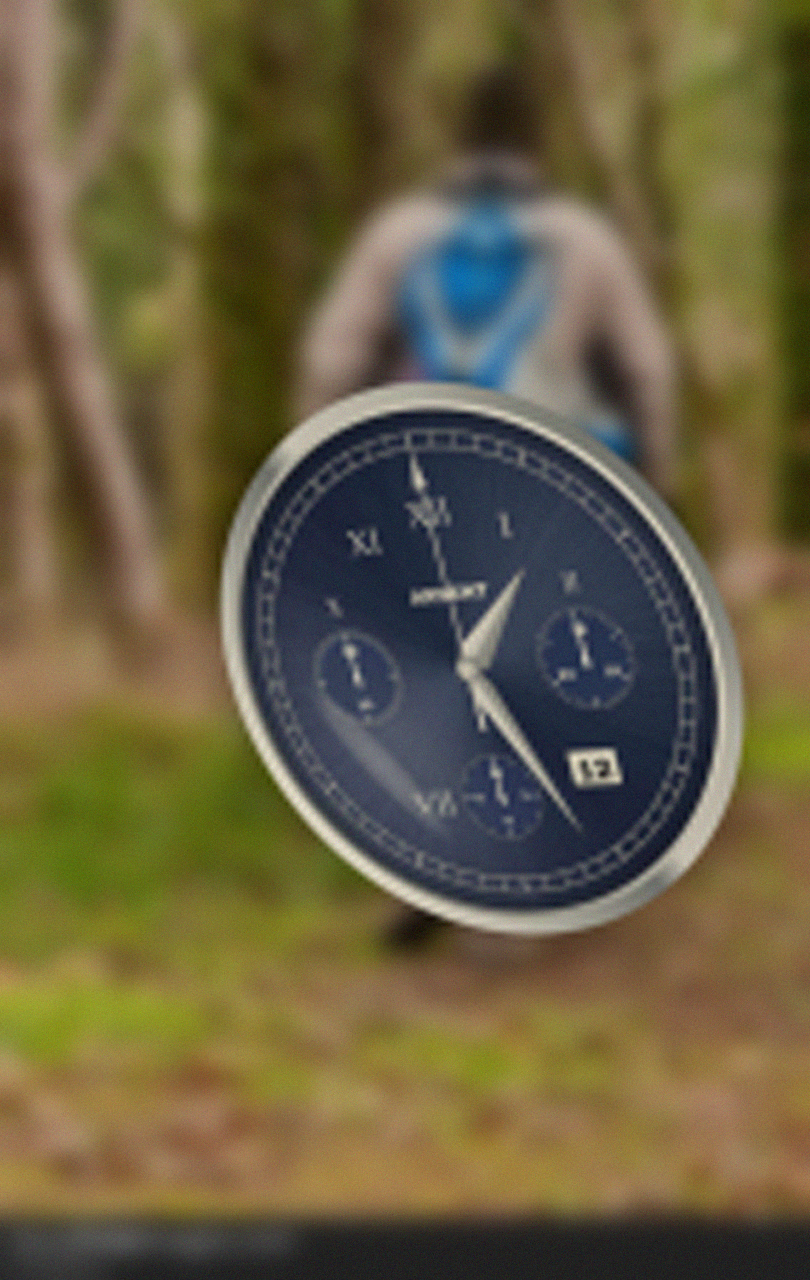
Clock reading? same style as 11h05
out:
1h26
